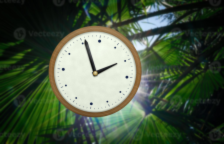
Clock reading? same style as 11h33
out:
1h56
